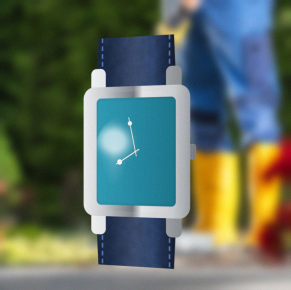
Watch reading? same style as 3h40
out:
7h58
